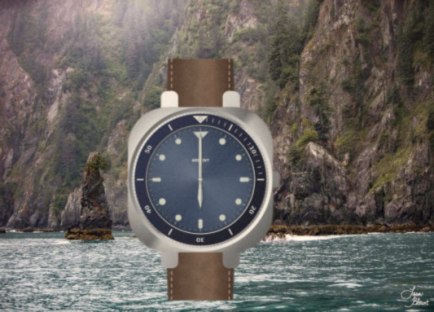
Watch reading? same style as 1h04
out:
6h00
